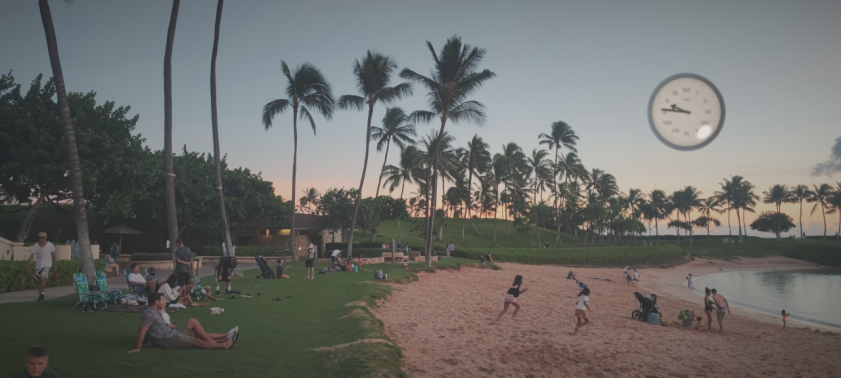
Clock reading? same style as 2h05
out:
9h46
